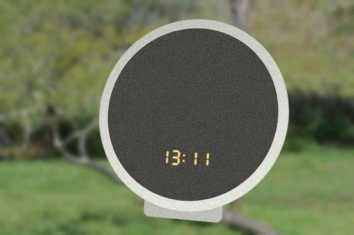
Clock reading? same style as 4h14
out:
13h11
